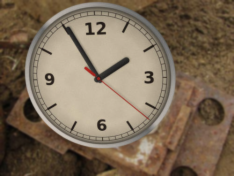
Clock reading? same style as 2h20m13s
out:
1h55m22s
